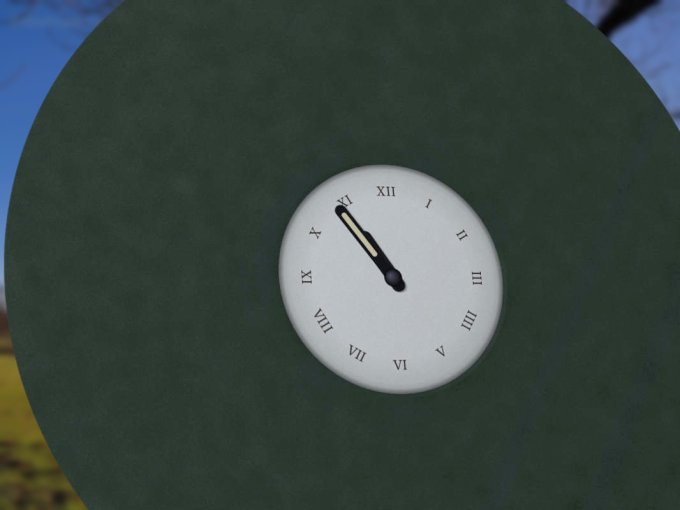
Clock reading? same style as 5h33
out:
10h54
